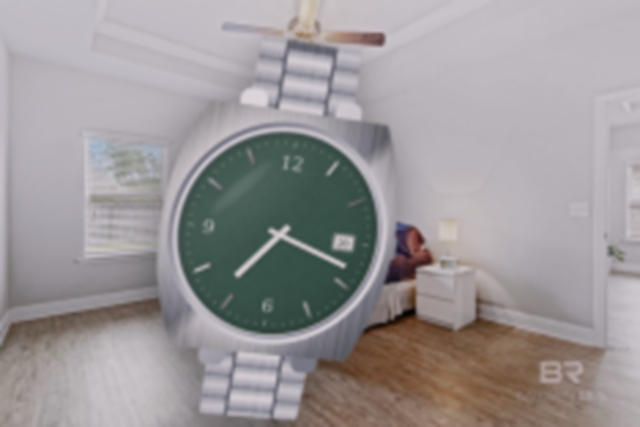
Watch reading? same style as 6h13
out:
7h18
